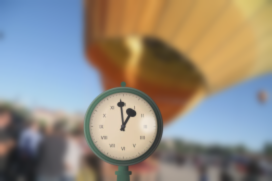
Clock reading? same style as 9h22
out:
12h59
